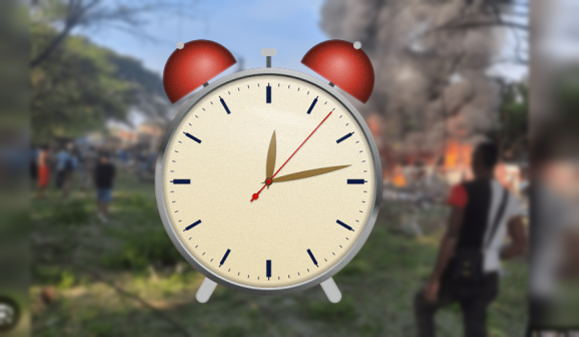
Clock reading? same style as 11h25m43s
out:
12h13m07s
